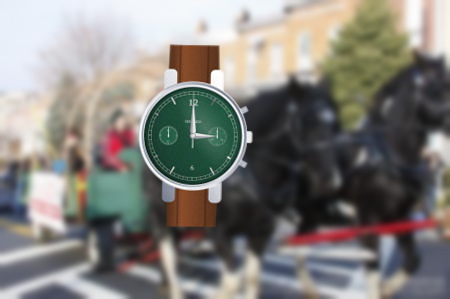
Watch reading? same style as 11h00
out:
3h00
